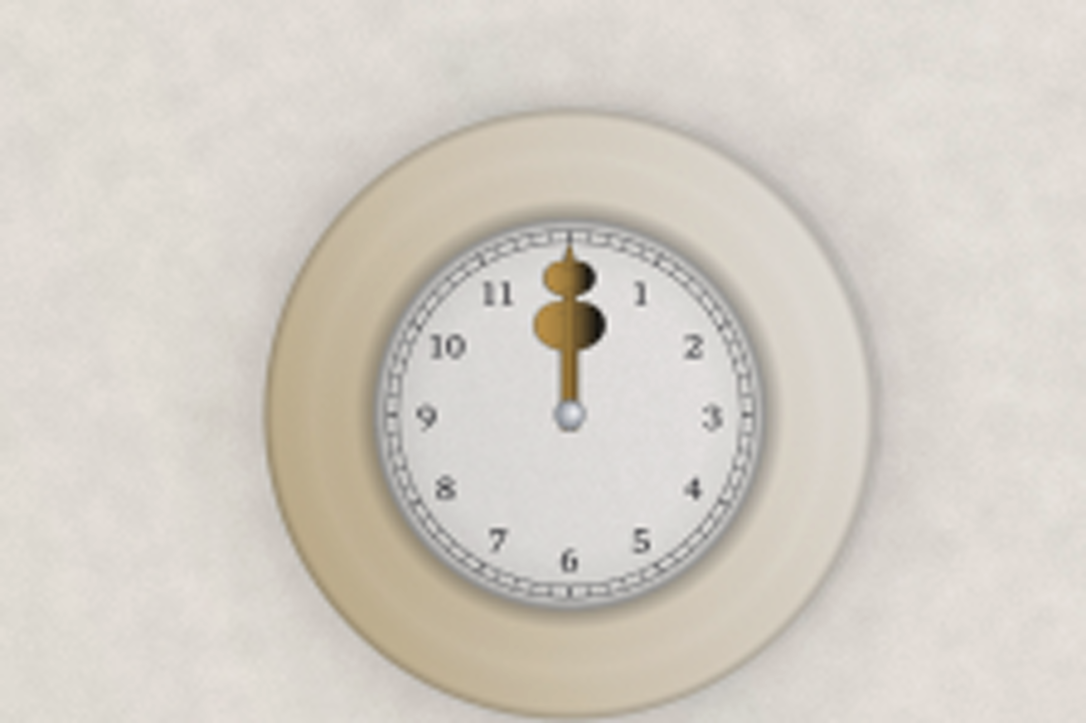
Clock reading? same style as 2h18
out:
12h00
